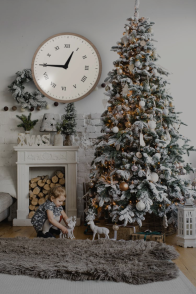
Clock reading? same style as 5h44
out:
12h45
